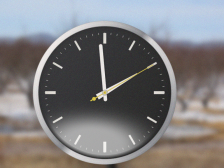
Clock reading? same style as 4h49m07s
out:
1h59m10s
